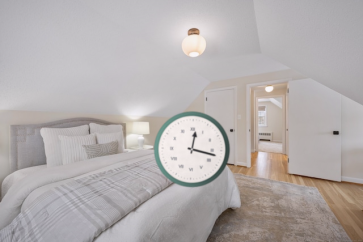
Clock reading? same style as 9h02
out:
12h17
